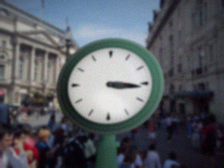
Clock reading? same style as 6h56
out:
3h16
